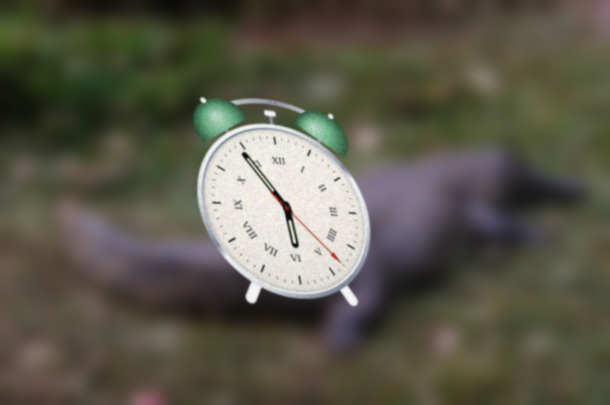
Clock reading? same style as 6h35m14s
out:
5h54m23s
